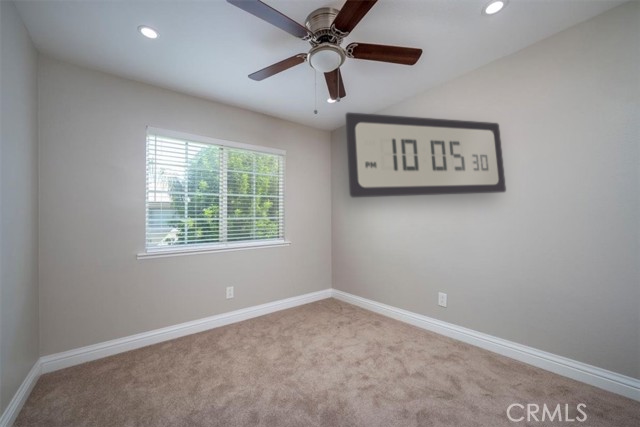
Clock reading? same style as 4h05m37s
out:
10h05m30s
